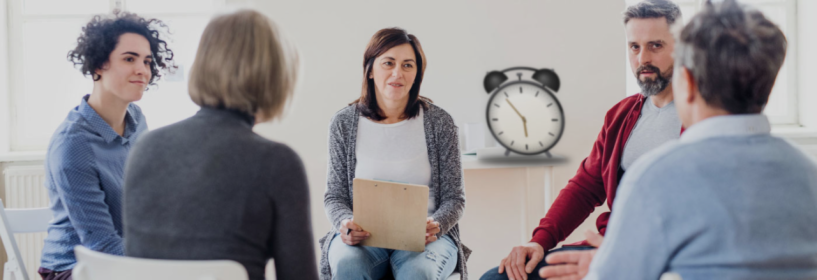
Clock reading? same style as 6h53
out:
5h54
